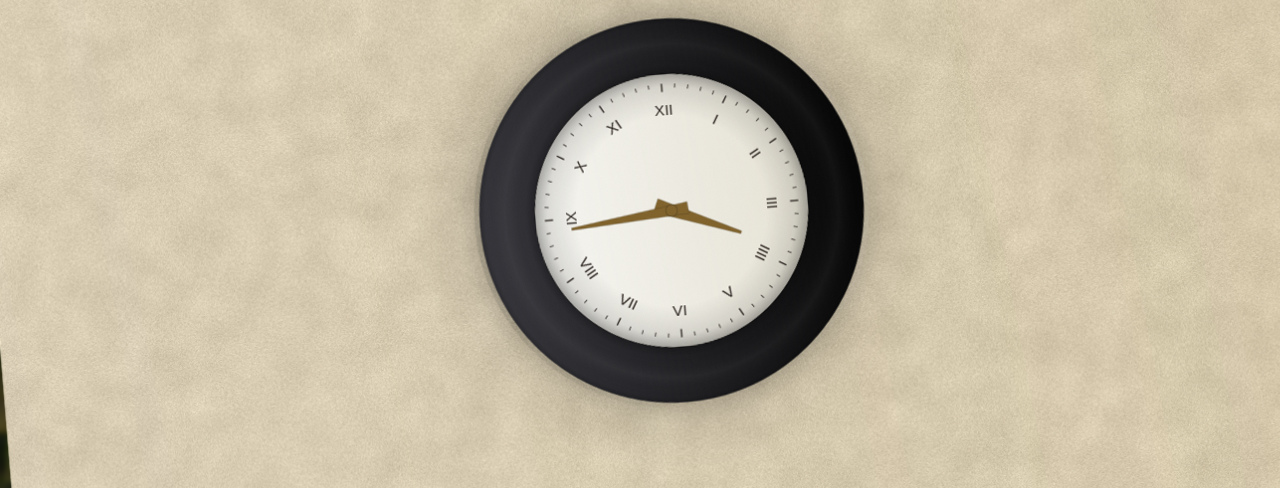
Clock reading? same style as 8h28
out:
3h44
